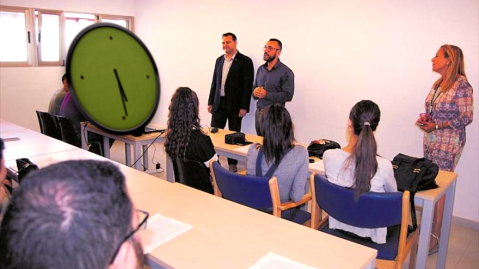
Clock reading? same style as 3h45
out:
5h29
